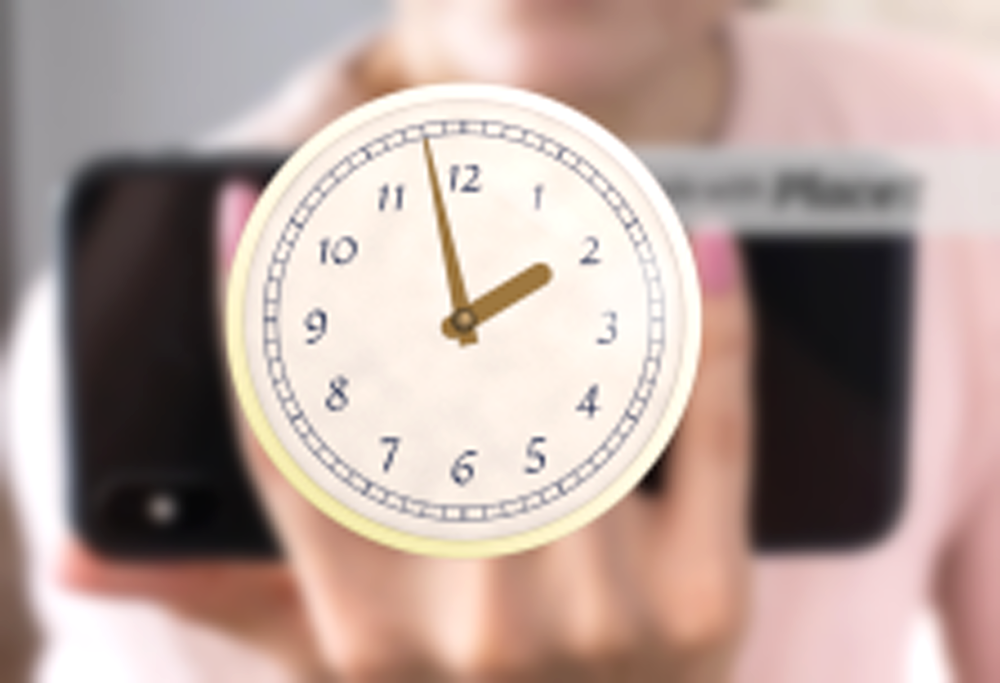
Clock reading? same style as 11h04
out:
1h58
